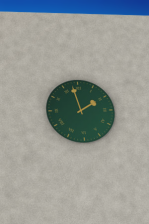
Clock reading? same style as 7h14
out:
1h58
